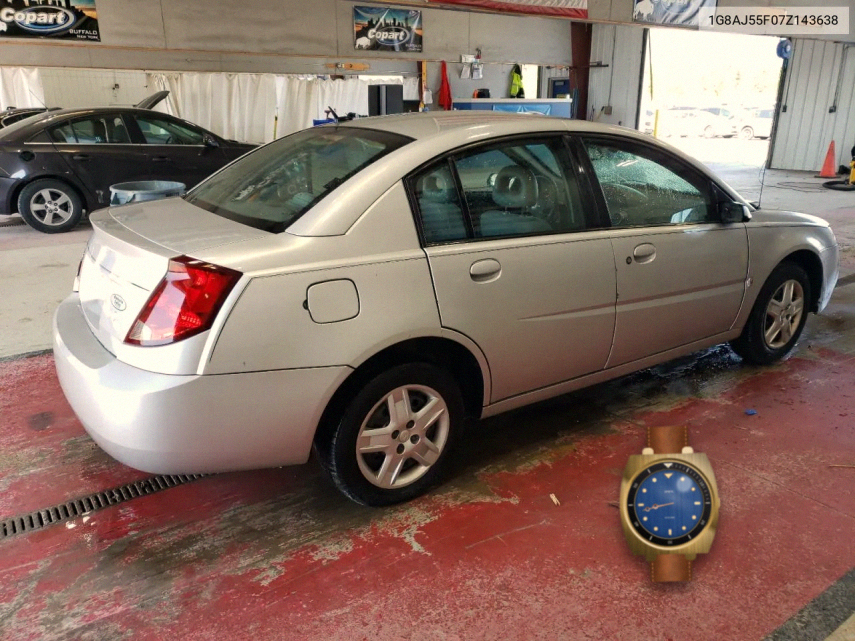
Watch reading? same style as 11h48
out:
8h43
